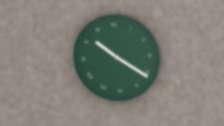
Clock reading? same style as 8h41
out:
10h21
